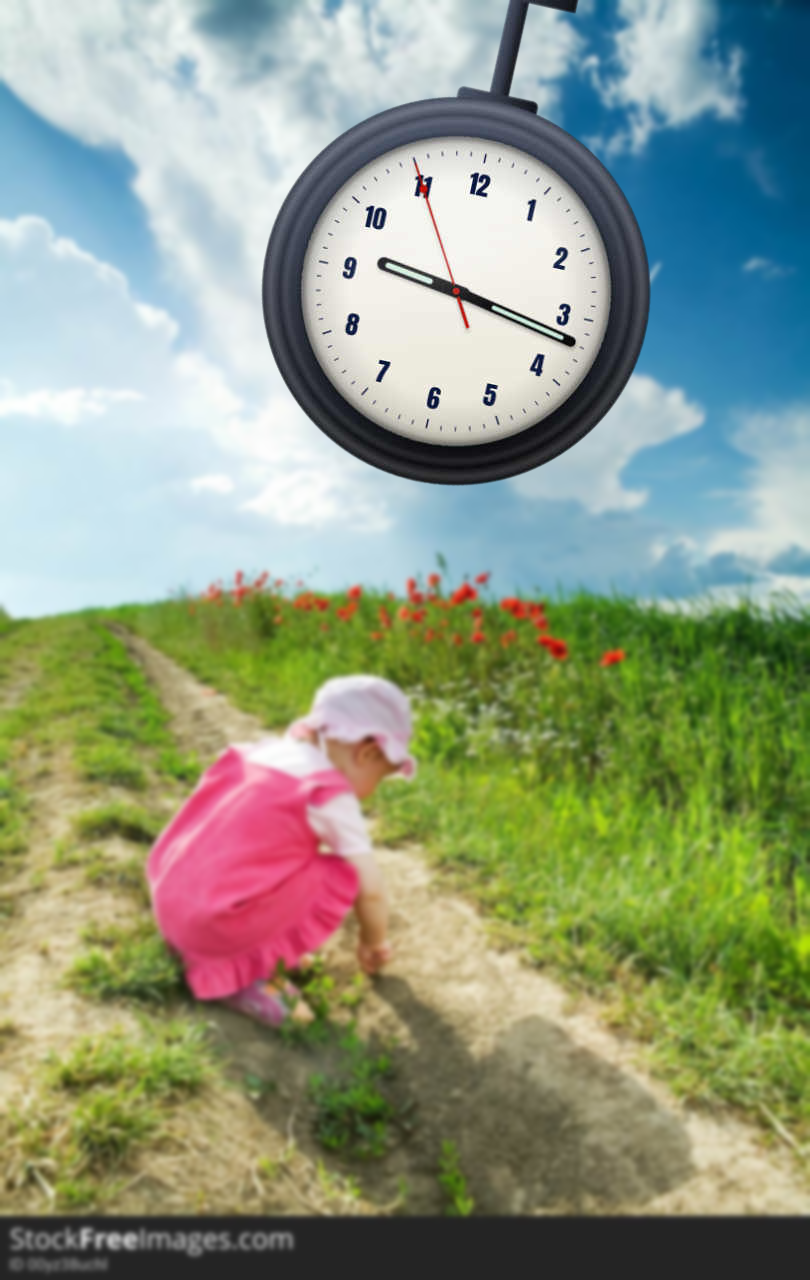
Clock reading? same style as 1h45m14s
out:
9h16m55s
